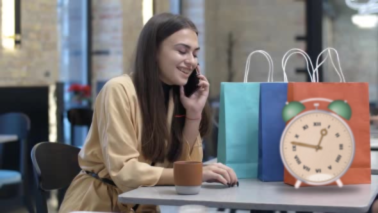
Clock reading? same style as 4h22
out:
12h47
